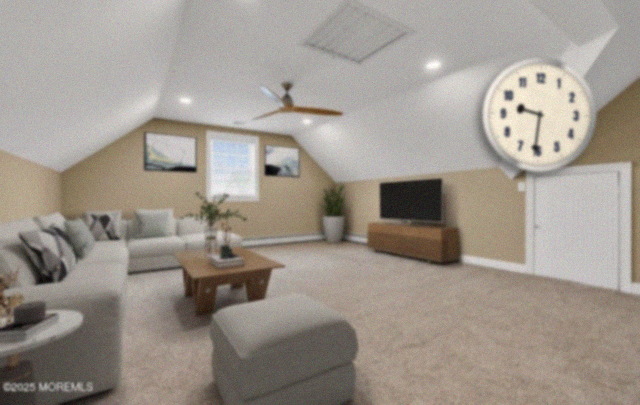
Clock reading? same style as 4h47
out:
9h31
